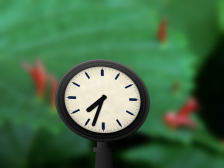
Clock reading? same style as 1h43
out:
7h33
